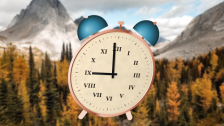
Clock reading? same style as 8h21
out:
8h59
